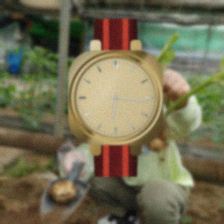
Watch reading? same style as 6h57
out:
6h16
